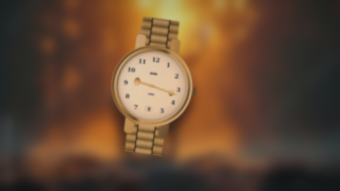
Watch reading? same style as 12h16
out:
9h17
